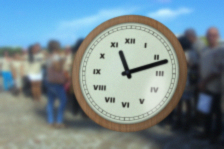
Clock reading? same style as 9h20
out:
11h12
